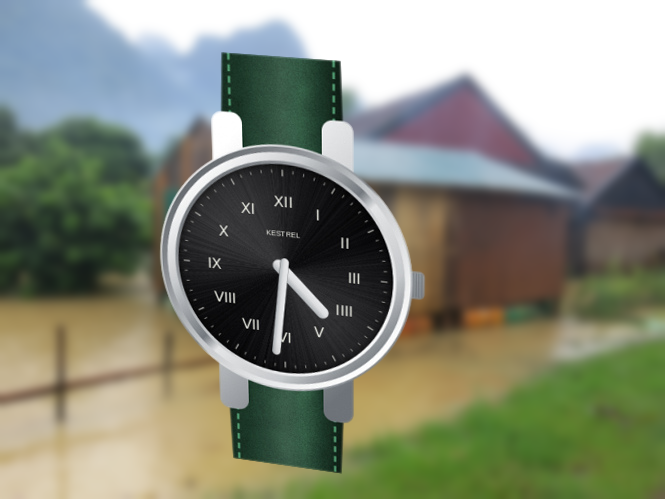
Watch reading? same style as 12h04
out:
4h31
